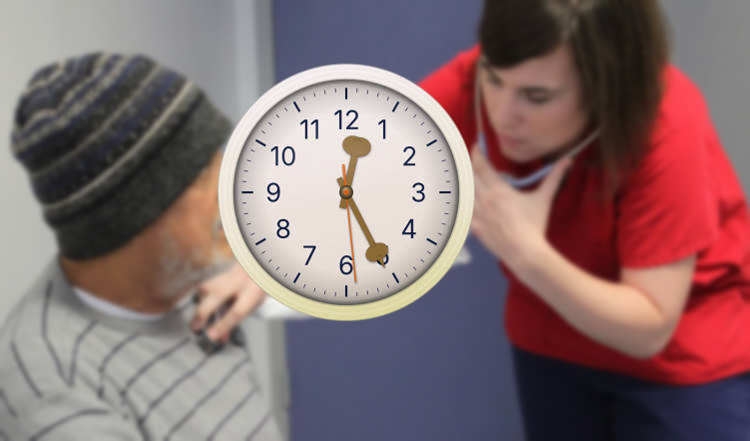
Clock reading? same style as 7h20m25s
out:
12h25m29s
